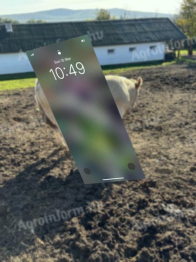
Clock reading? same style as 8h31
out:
10h49
